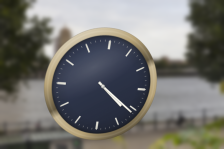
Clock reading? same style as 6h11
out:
4h21
